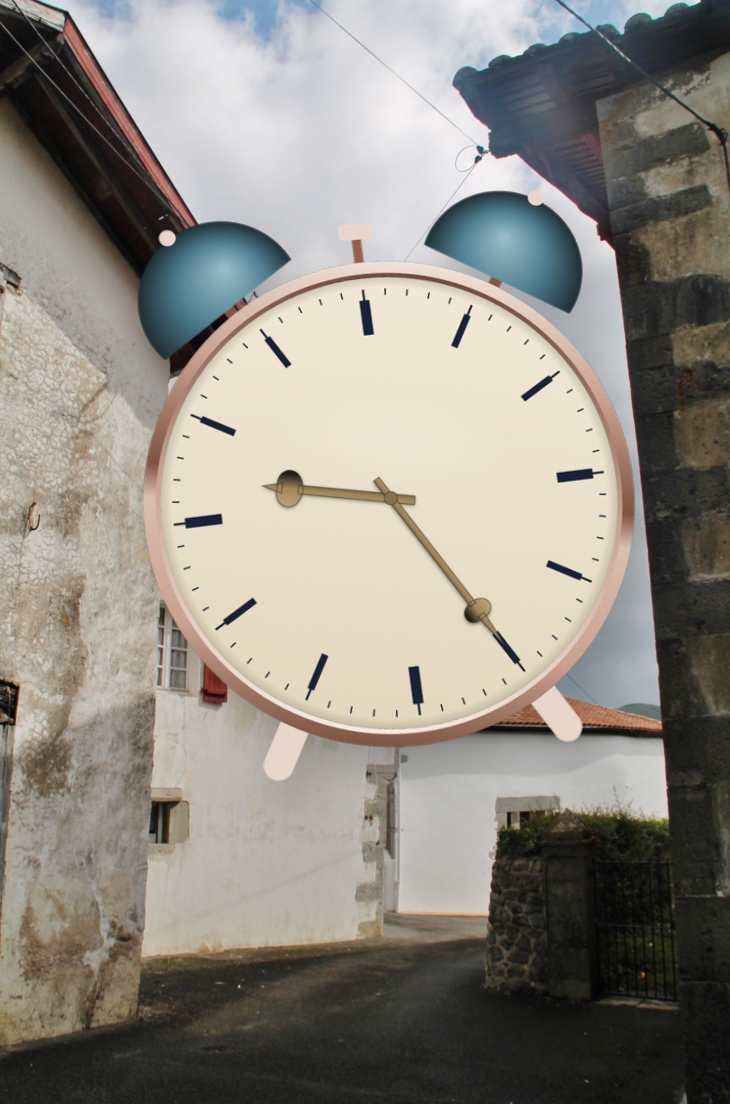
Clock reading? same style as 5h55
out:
9h25
